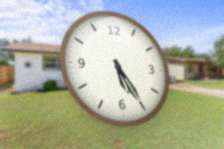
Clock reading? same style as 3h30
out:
5h25
